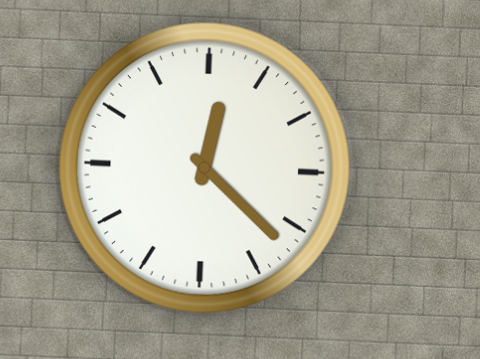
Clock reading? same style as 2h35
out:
12h22
